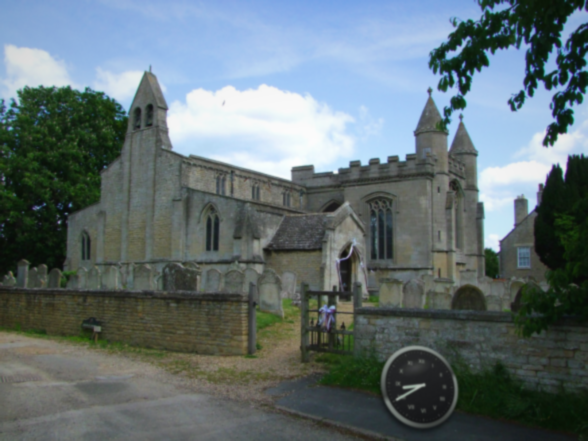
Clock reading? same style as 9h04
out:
8h40
